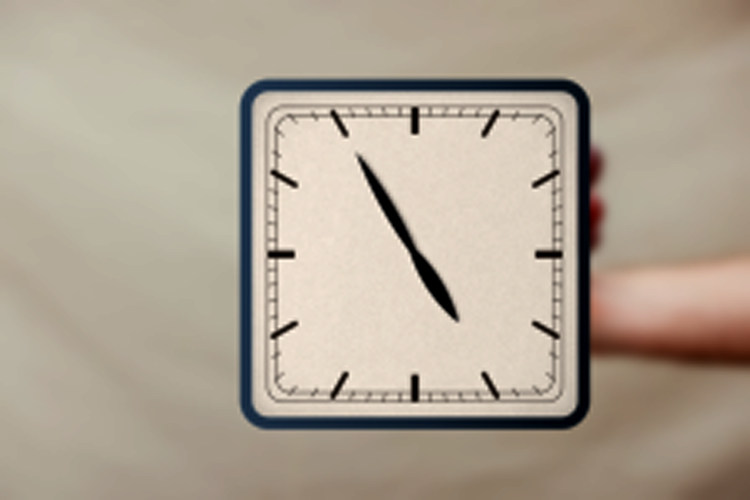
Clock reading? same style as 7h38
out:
4h55
